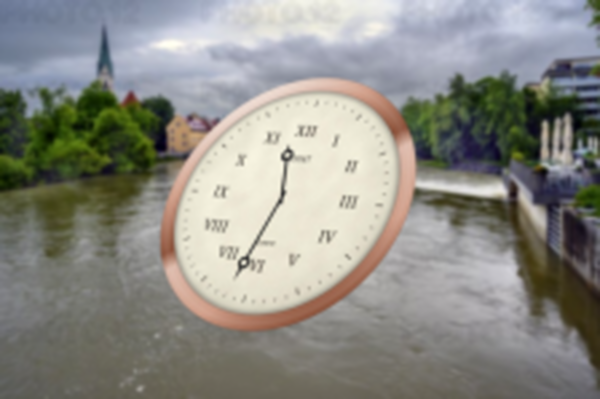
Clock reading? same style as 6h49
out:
11h32
